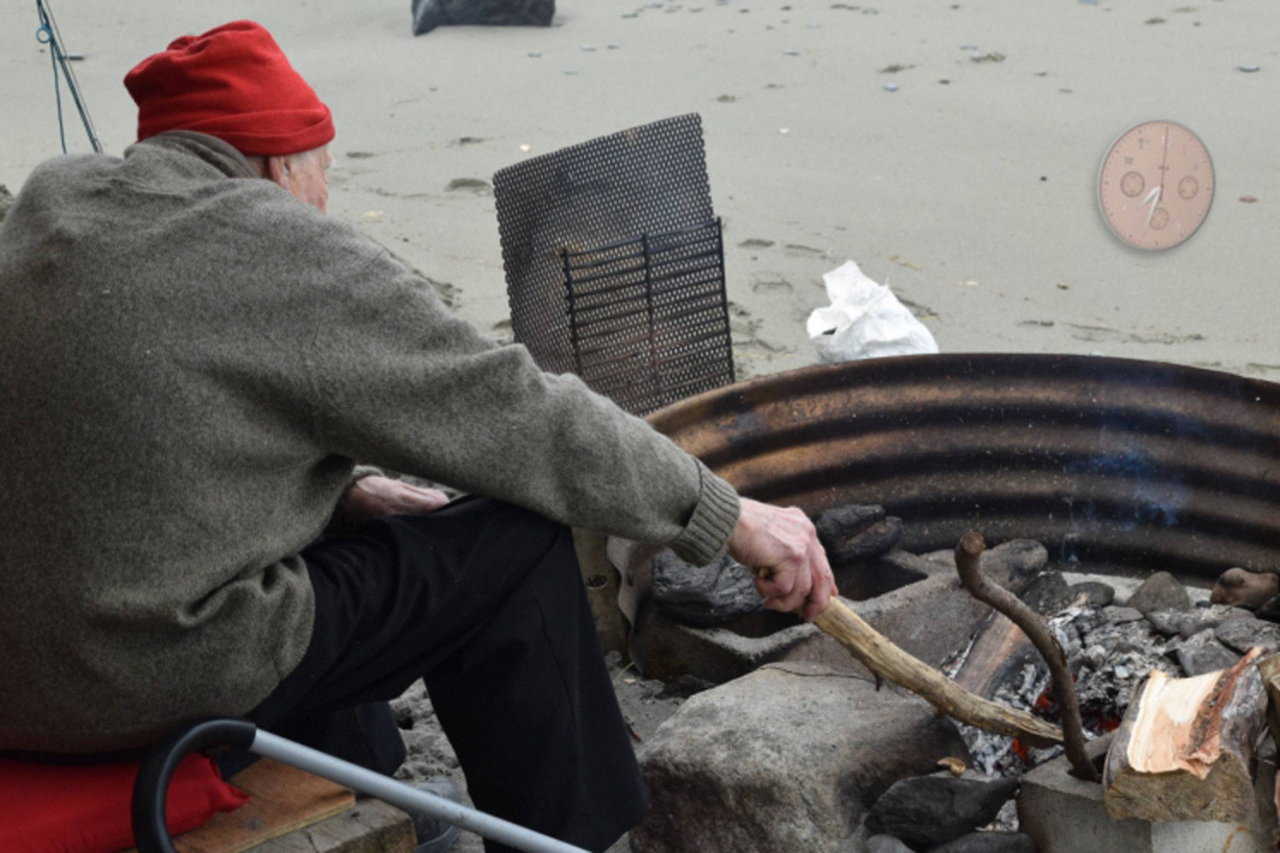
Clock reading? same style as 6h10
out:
7h33
